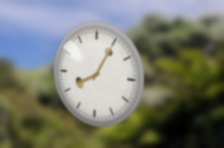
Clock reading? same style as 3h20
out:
8h05
